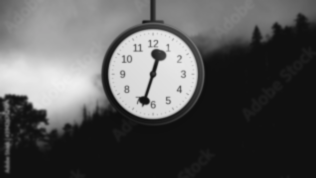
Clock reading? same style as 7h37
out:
12h33
